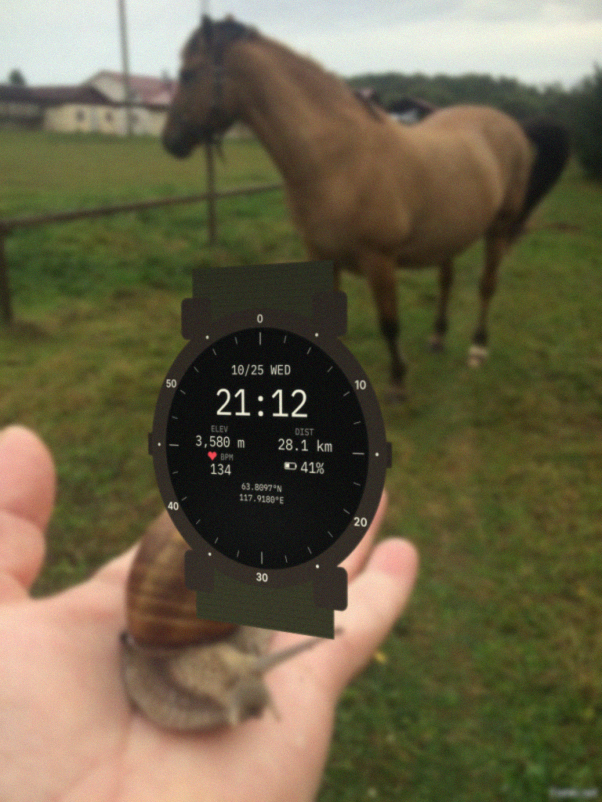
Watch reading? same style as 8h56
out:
21h12
